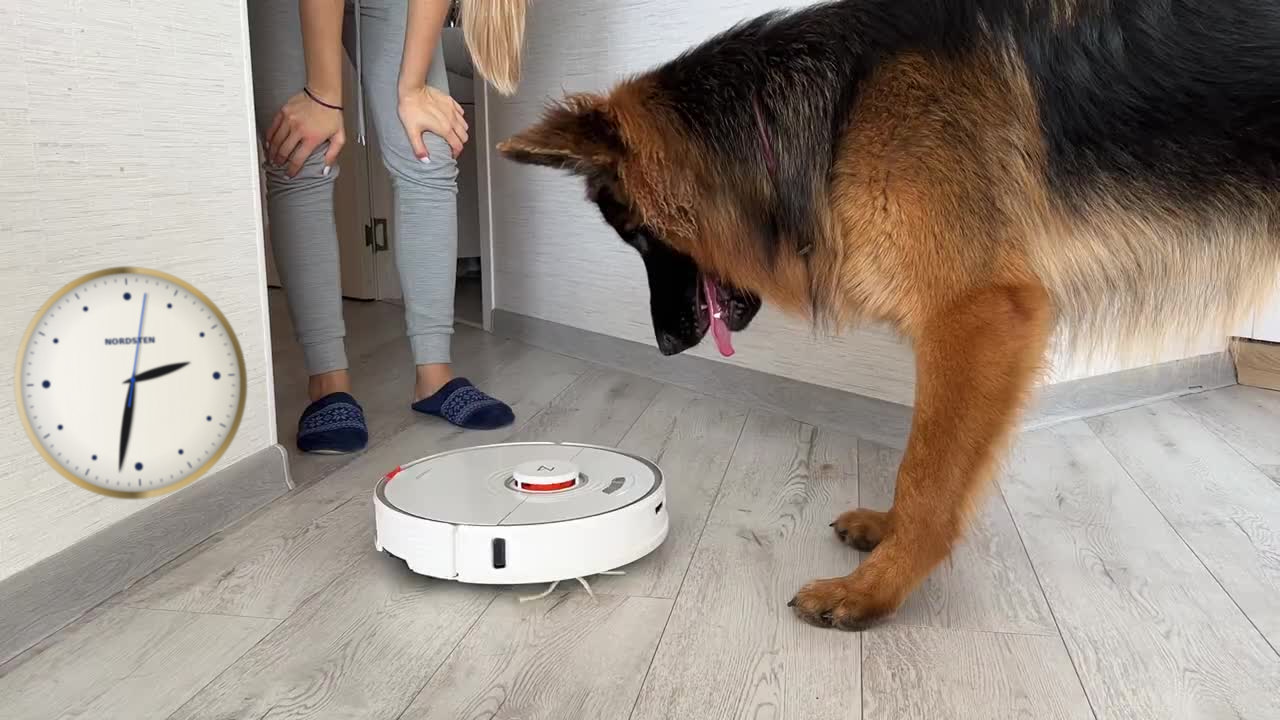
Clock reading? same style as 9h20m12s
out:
2h32m02s
